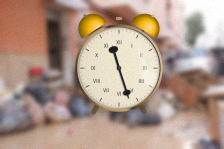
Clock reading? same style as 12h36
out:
11h27
